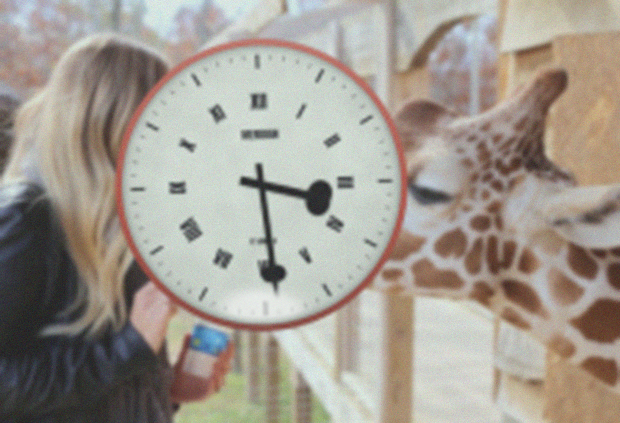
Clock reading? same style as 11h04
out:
3h29
